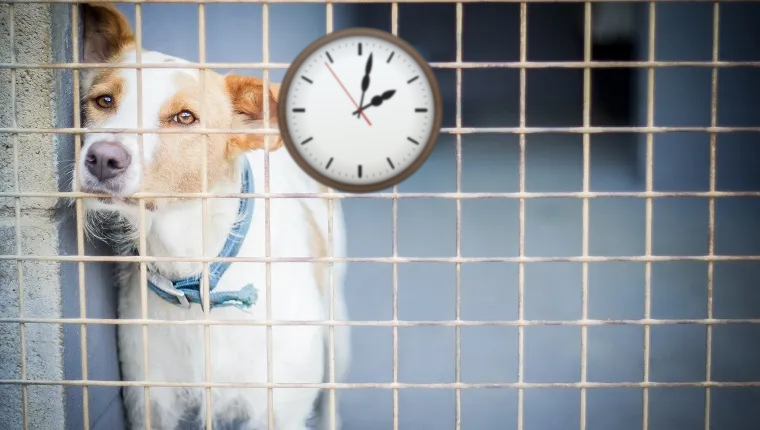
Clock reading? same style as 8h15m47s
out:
2h01m54s
